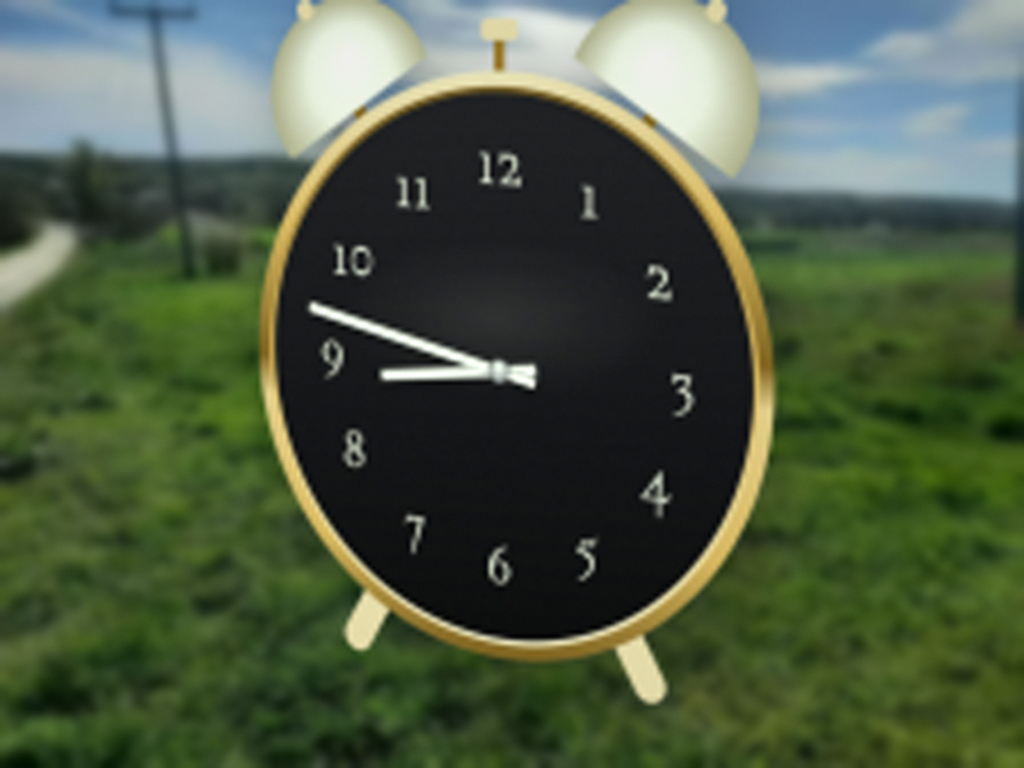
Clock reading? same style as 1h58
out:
8h47
